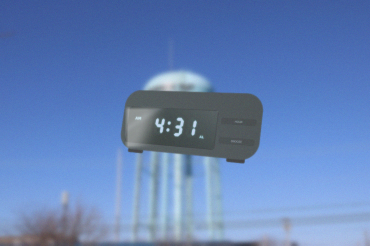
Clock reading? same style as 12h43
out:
4h31
